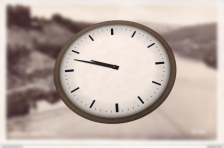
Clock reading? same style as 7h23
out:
9h48
